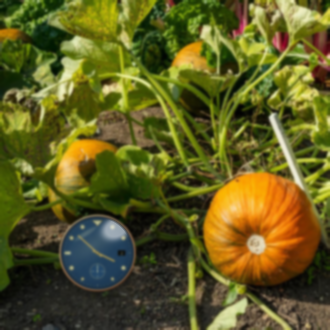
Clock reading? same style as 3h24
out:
3h52
